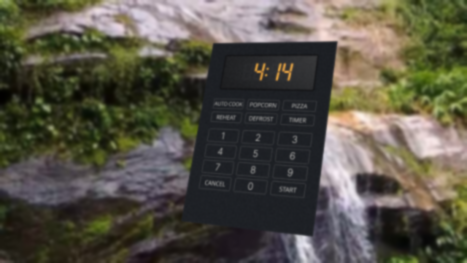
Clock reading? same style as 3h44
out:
4h14
